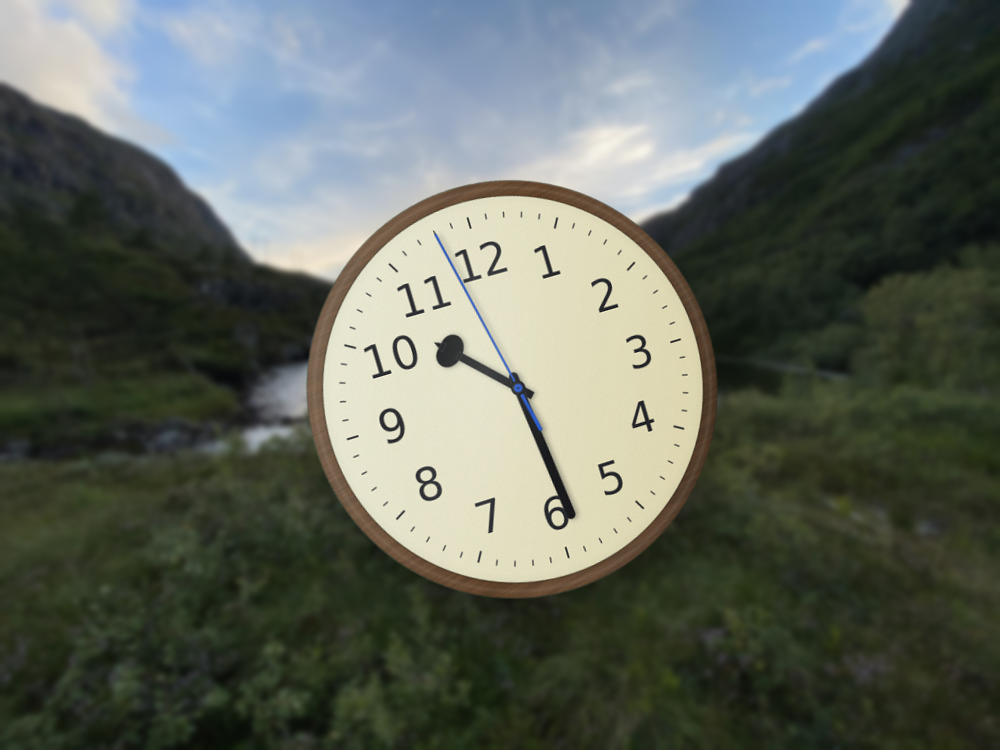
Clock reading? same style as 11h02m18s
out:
10h28m58s
